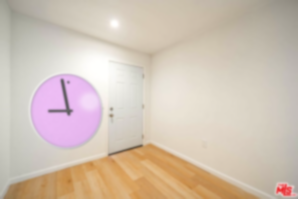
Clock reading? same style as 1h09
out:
8h58
